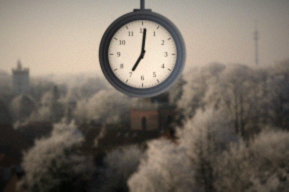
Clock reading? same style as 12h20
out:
7h01
